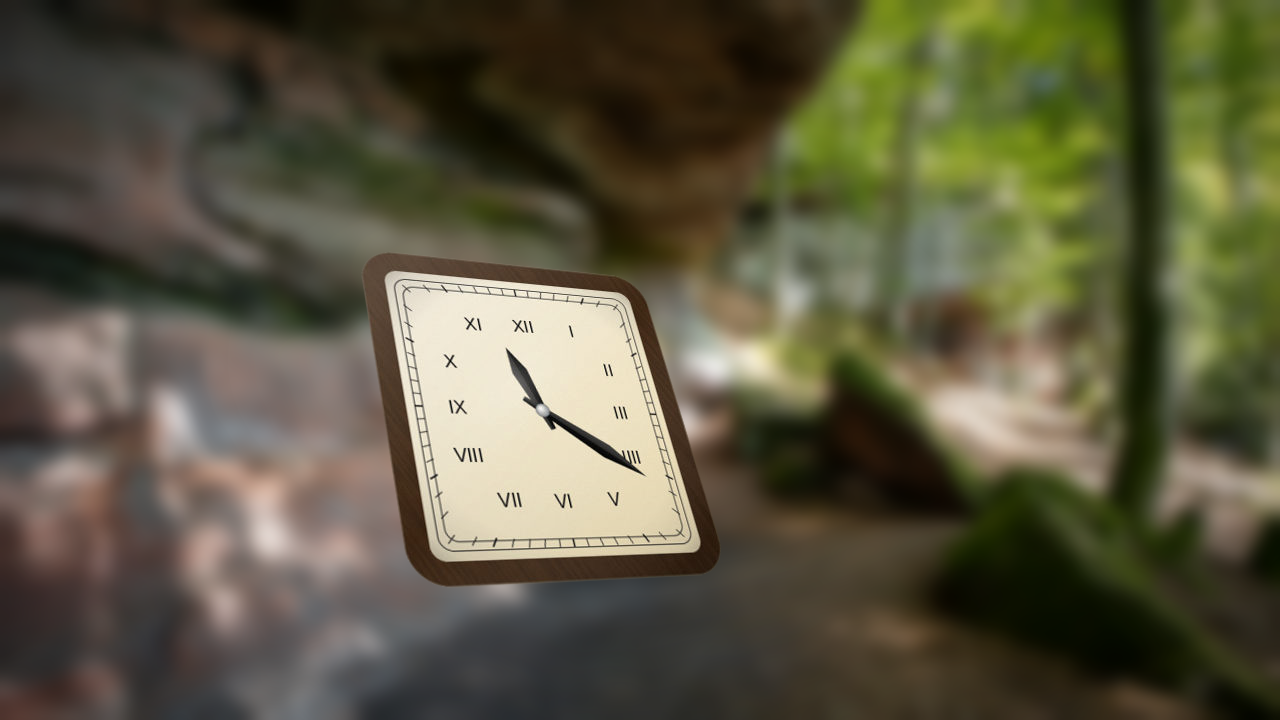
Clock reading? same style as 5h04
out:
11h21
